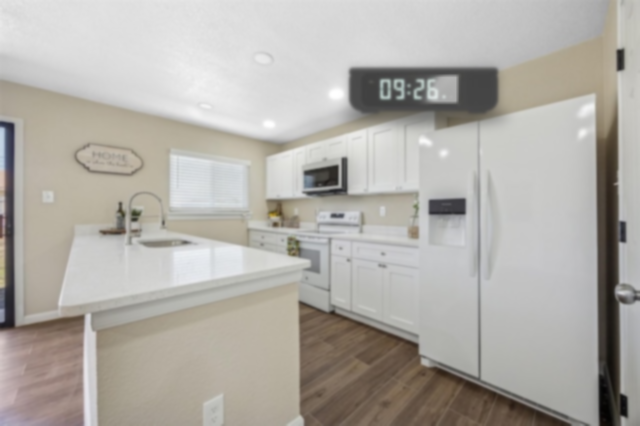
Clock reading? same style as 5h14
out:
9h26
